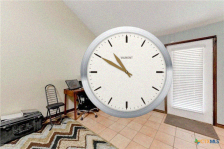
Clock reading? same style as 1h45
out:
10h50
